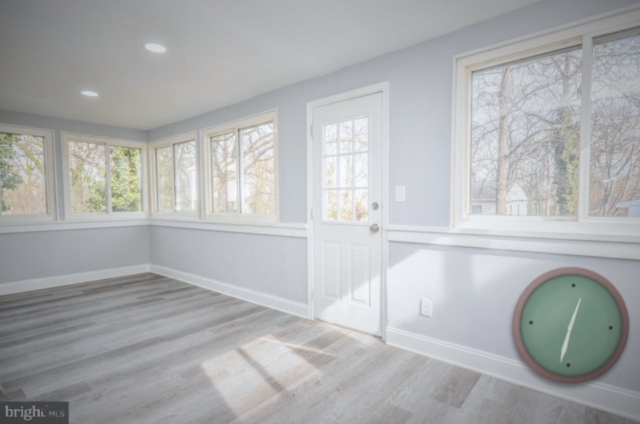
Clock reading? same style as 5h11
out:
12h32
